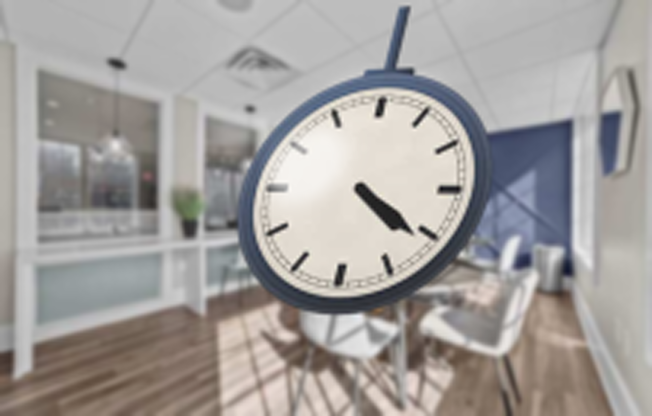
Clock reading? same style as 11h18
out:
4h21
